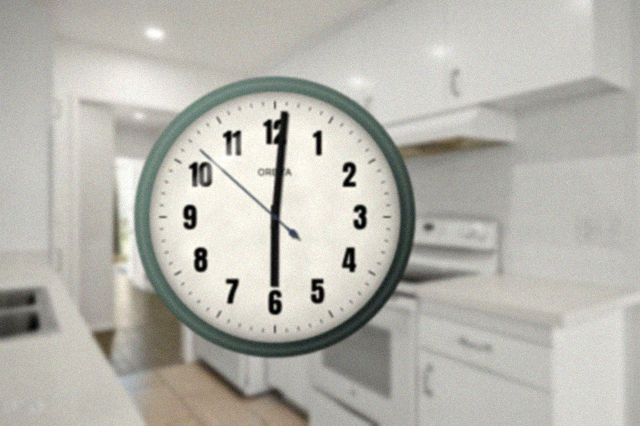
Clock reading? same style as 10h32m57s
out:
6h00m52s
